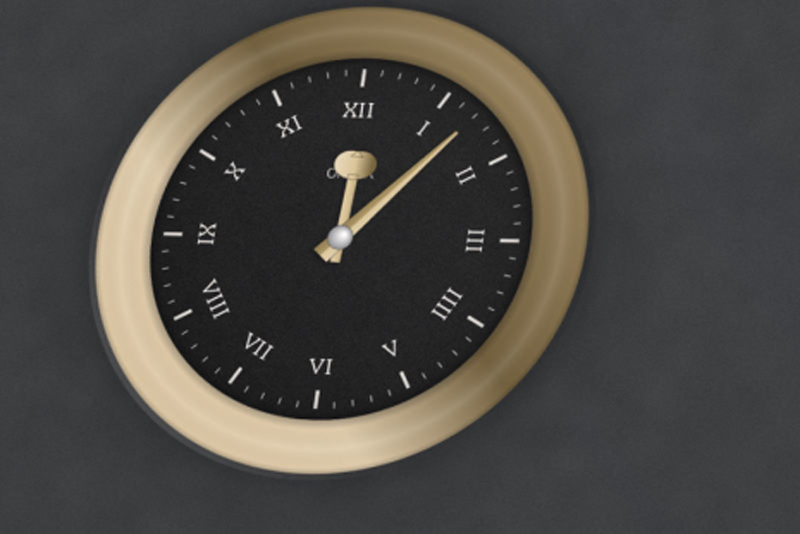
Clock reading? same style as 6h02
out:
12h07
